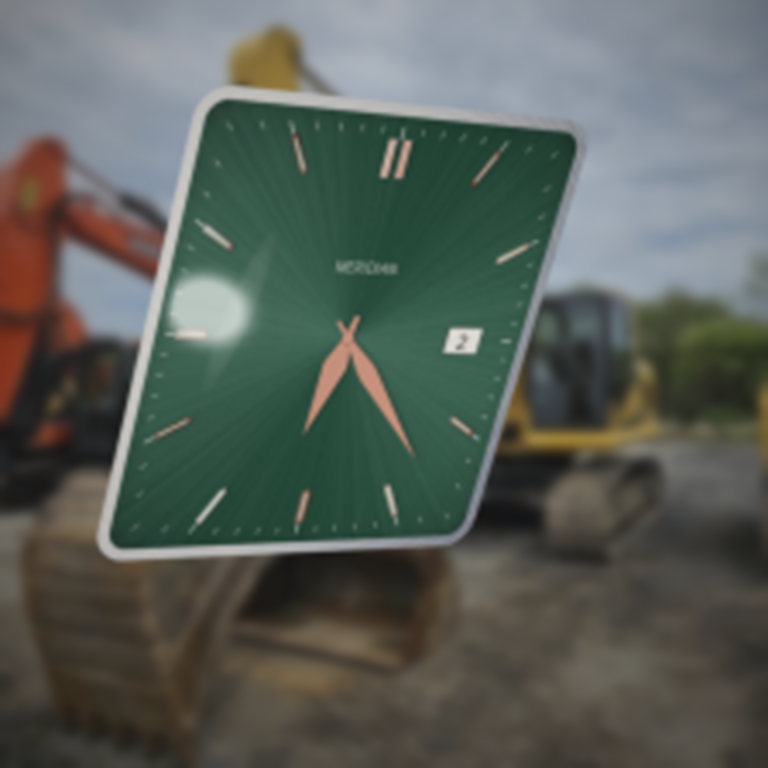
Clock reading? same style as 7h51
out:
6h23
